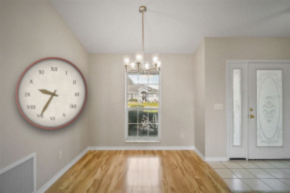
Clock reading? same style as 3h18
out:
9h35
